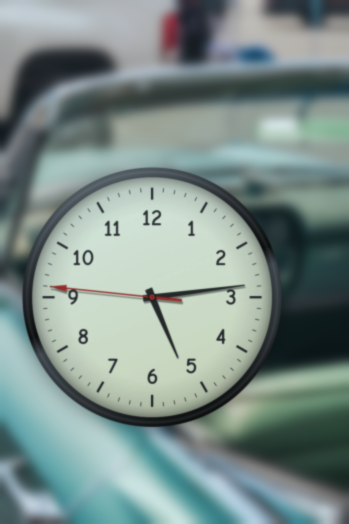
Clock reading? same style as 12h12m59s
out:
5h13m46s
